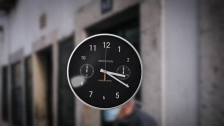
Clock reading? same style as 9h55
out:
3h20
